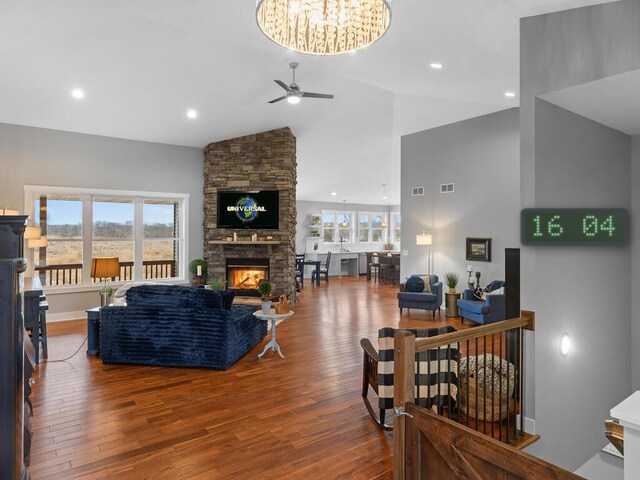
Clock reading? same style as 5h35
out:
16h04
